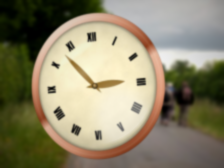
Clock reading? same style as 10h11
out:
2h53
